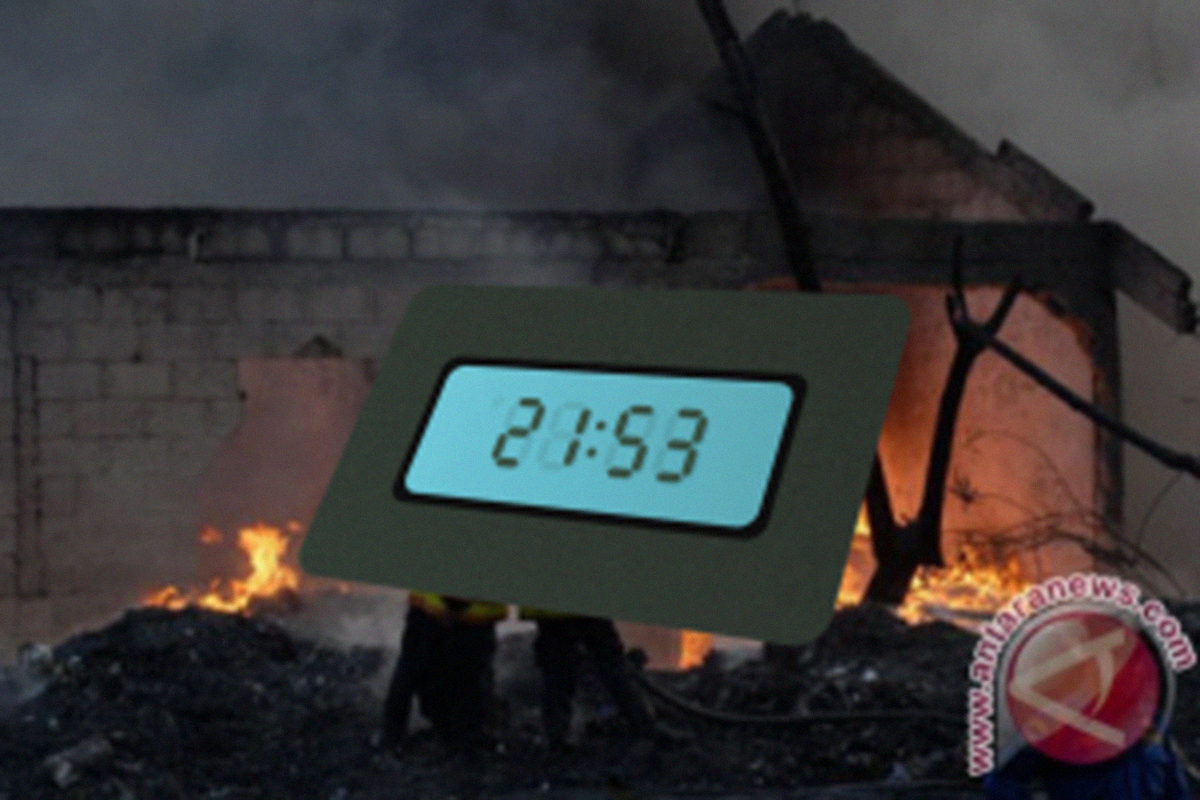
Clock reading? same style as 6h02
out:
21h53
